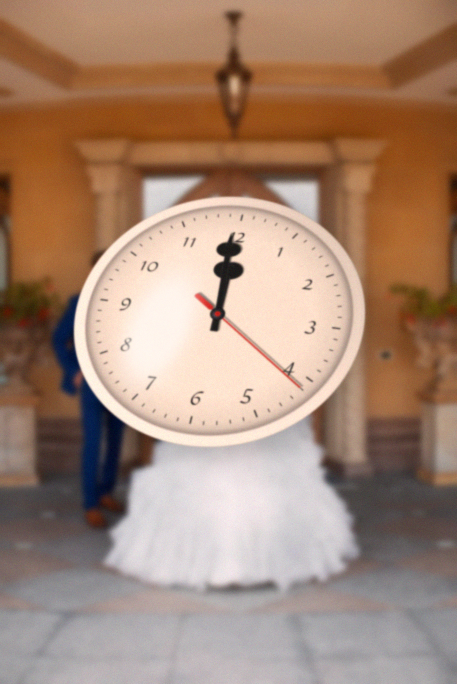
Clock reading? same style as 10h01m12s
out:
11h59m21s
